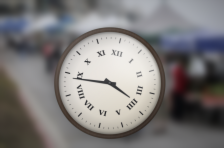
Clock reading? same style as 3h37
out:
3h44
